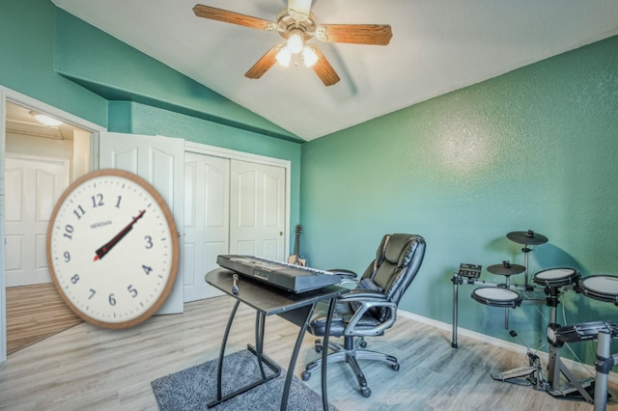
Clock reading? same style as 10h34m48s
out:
2h10m10s
